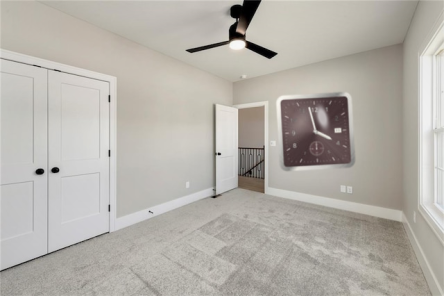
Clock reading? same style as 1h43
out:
3h58
